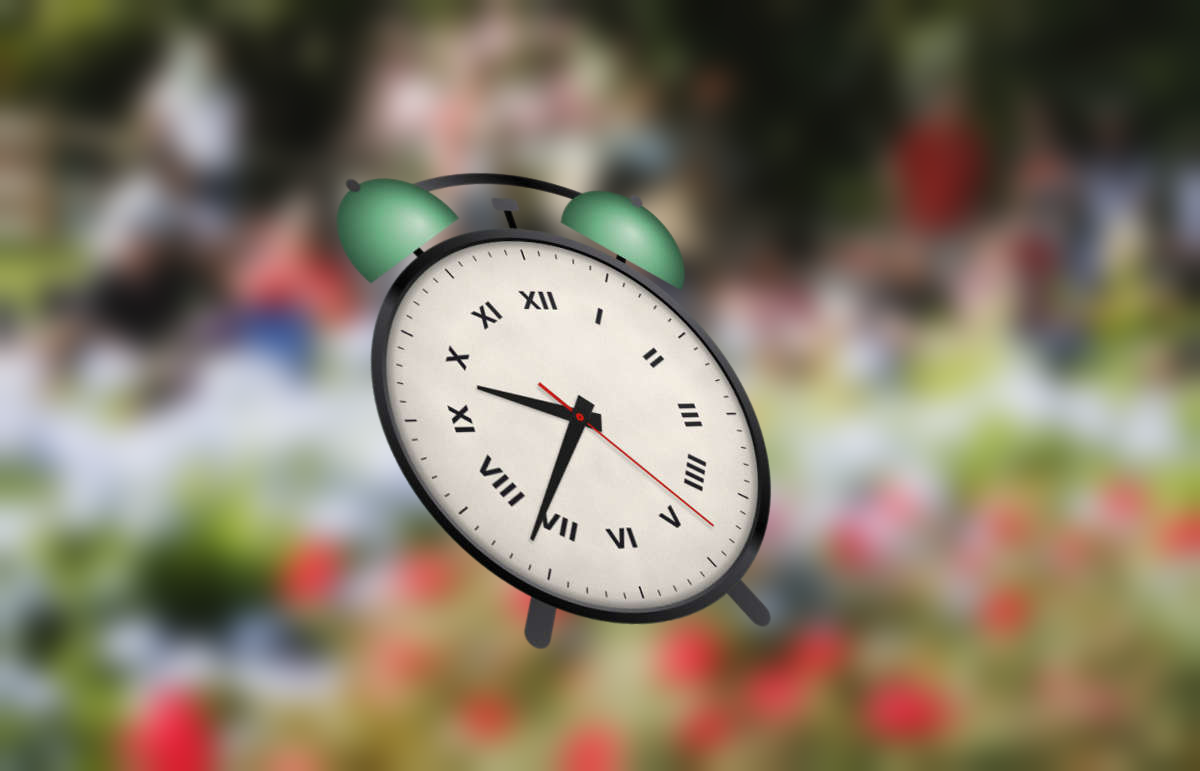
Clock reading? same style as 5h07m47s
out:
9h36m23s
